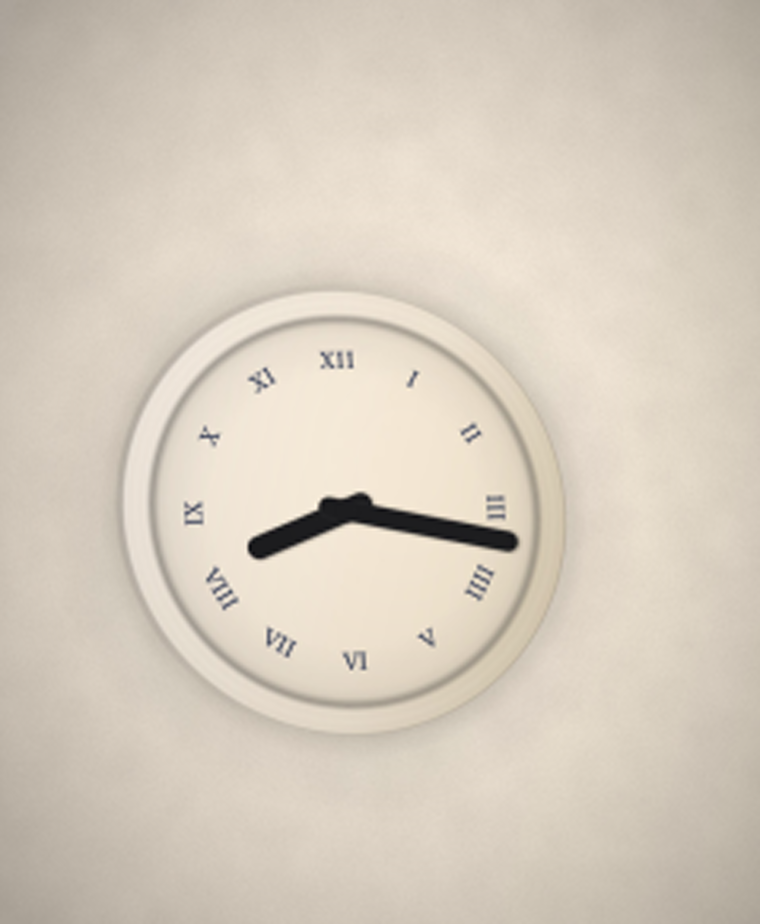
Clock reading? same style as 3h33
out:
8h17
